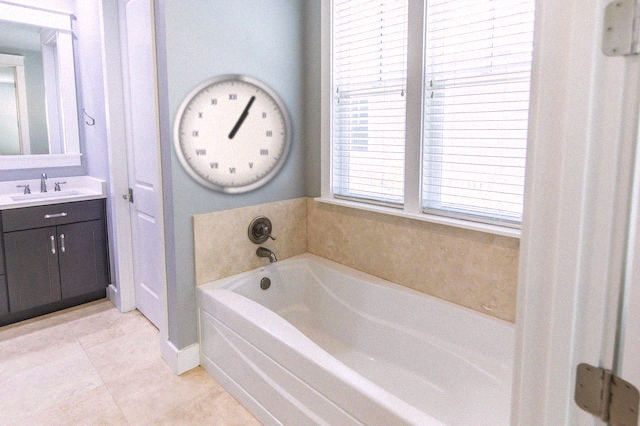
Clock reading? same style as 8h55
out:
1h05
